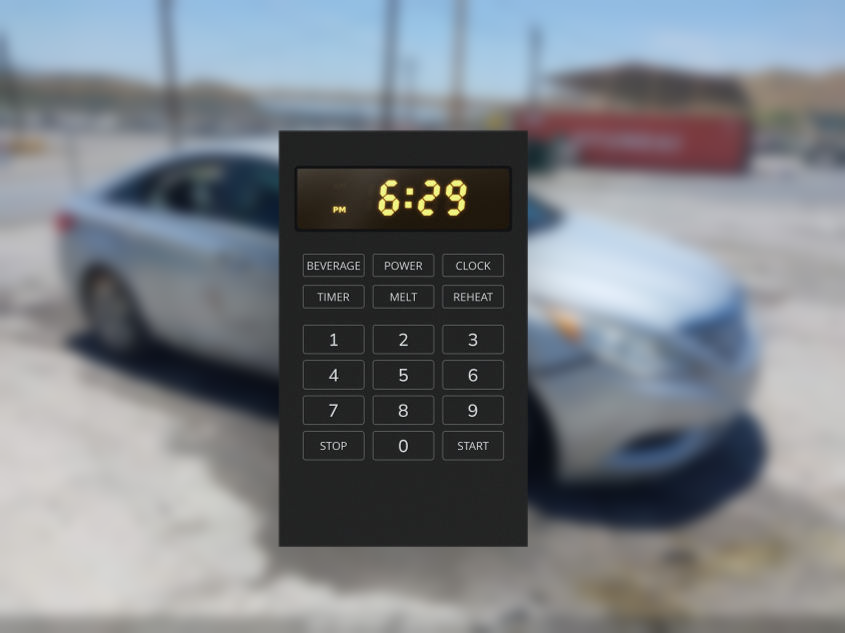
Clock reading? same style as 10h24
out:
6h29
